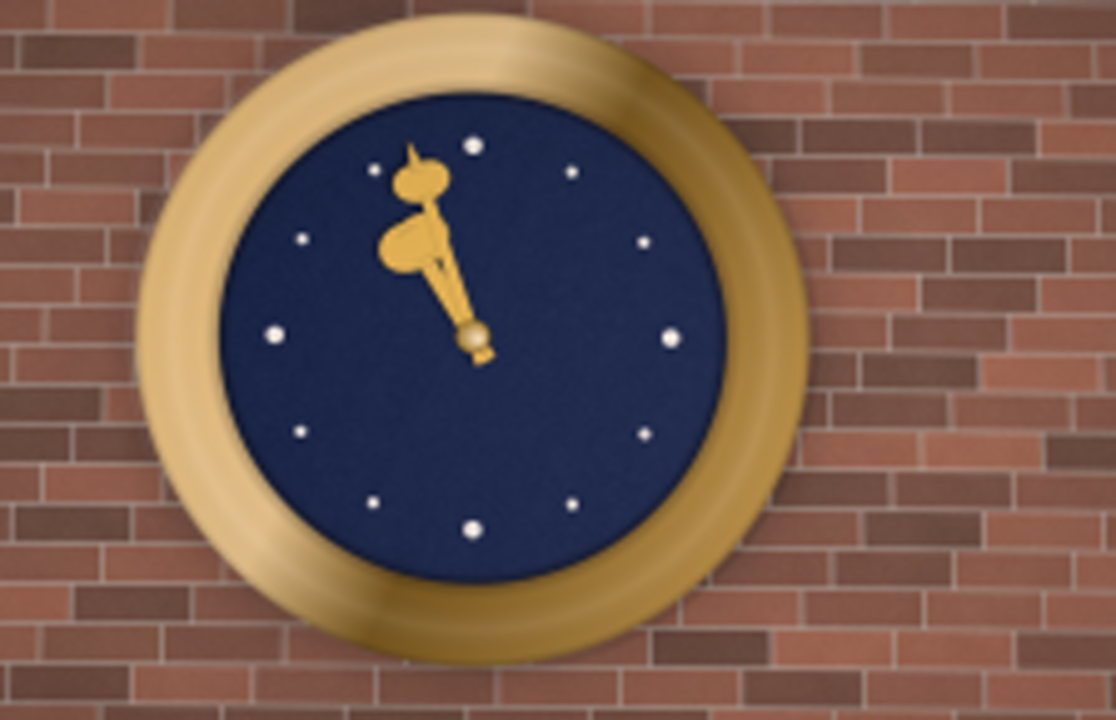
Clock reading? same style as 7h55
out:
10h57
